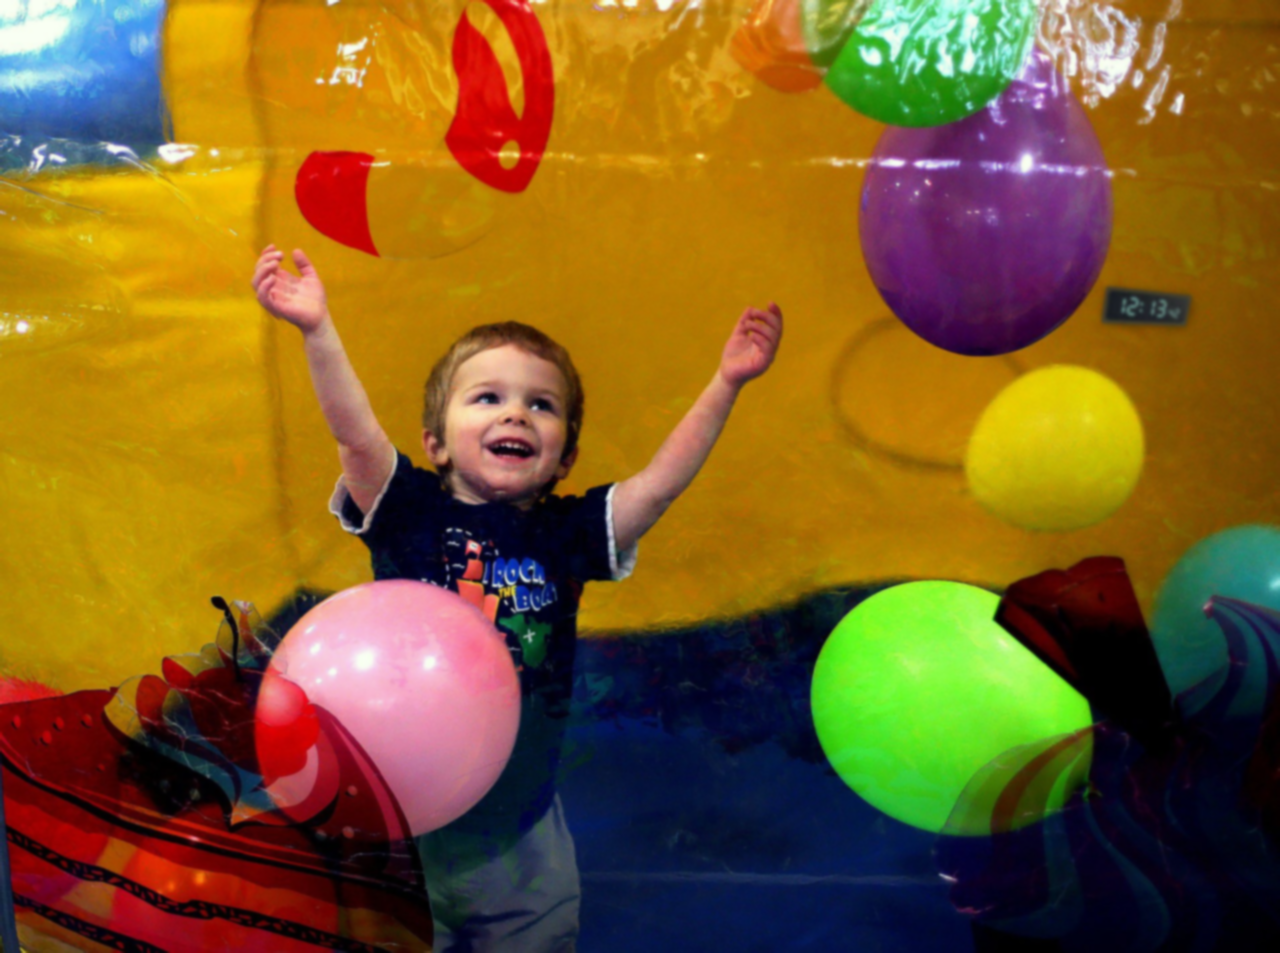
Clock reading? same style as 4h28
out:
12h13
